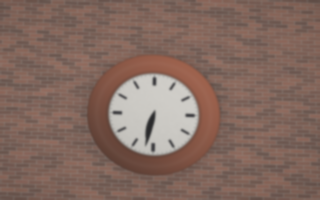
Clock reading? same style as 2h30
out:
6h32
